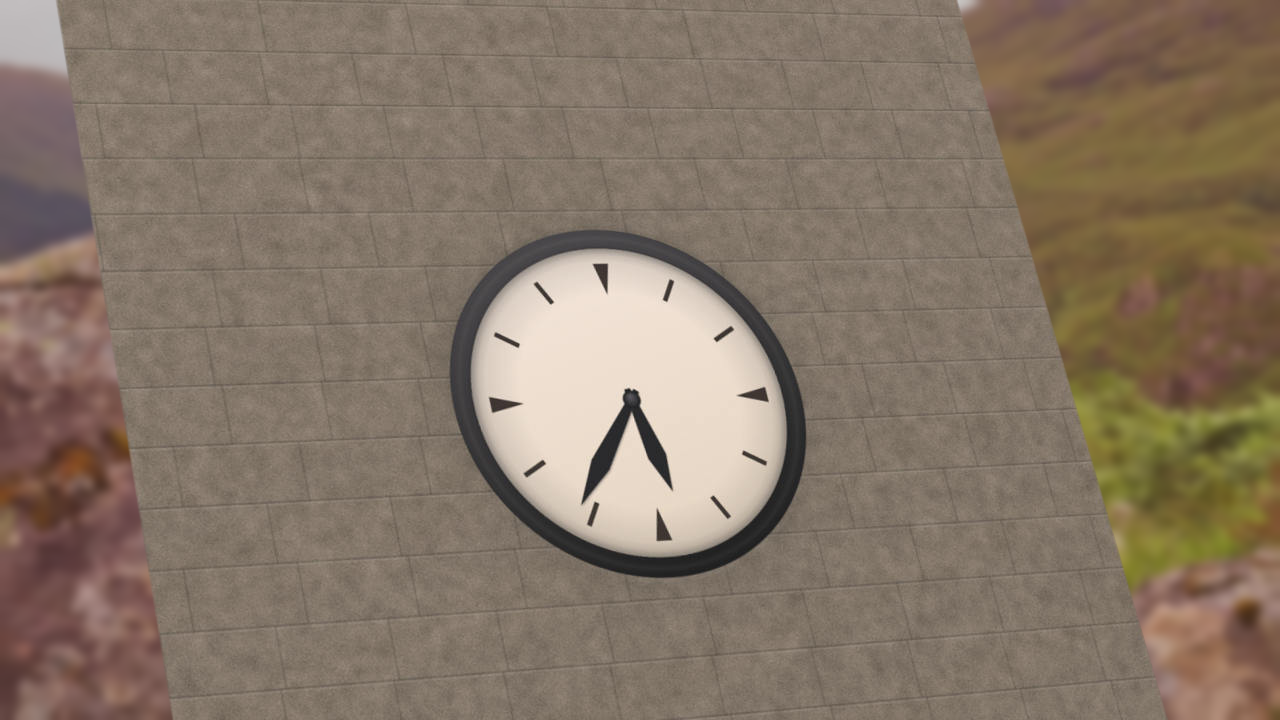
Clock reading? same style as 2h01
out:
5h36
